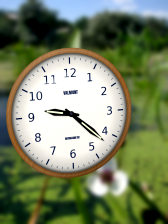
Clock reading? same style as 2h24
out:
9h22
